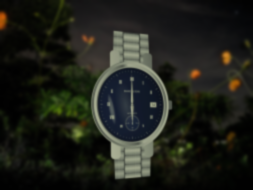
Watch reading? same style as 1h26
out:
6h00
